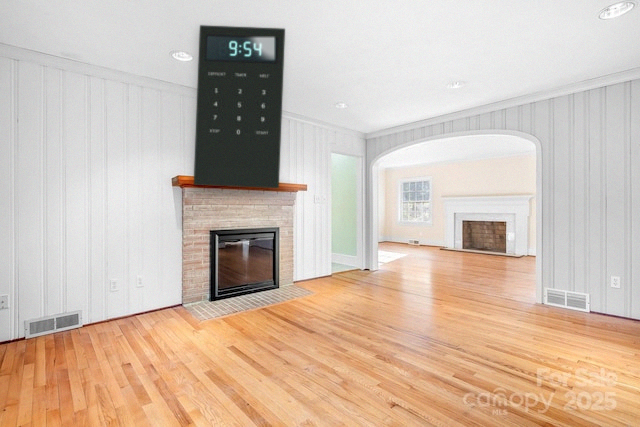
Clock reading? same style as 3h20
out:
9h54
